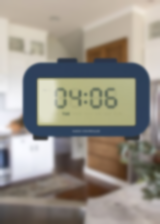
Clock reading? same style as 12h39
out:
4h06
